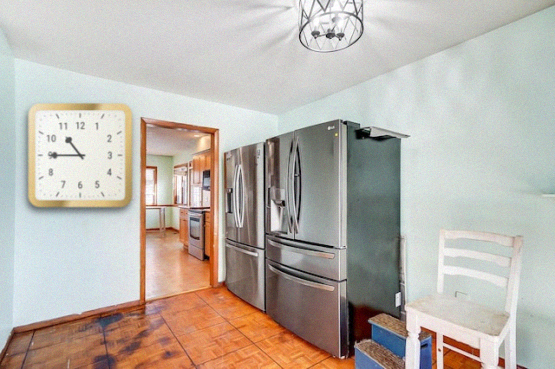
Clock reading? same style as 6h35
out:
10h45
